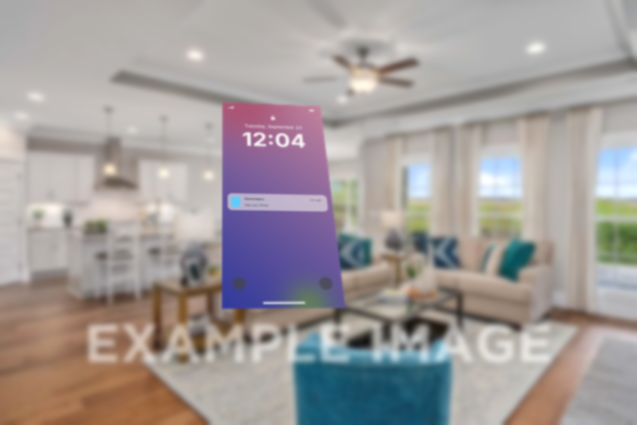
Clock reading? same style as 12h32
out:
12h04
